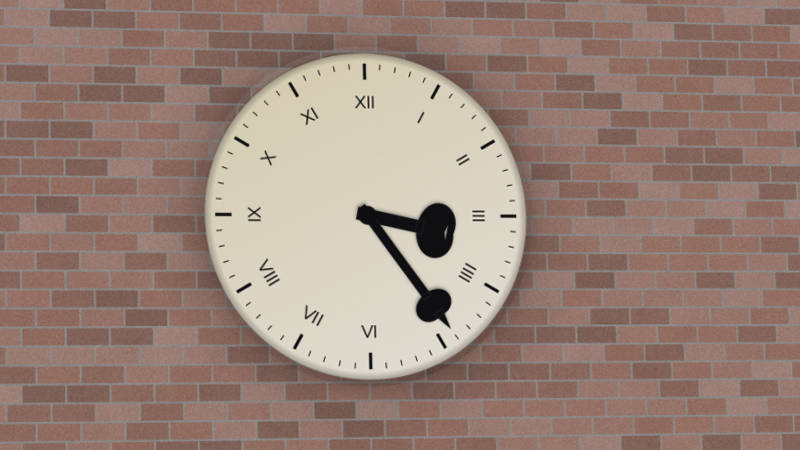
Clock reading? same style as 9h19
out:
3h24
